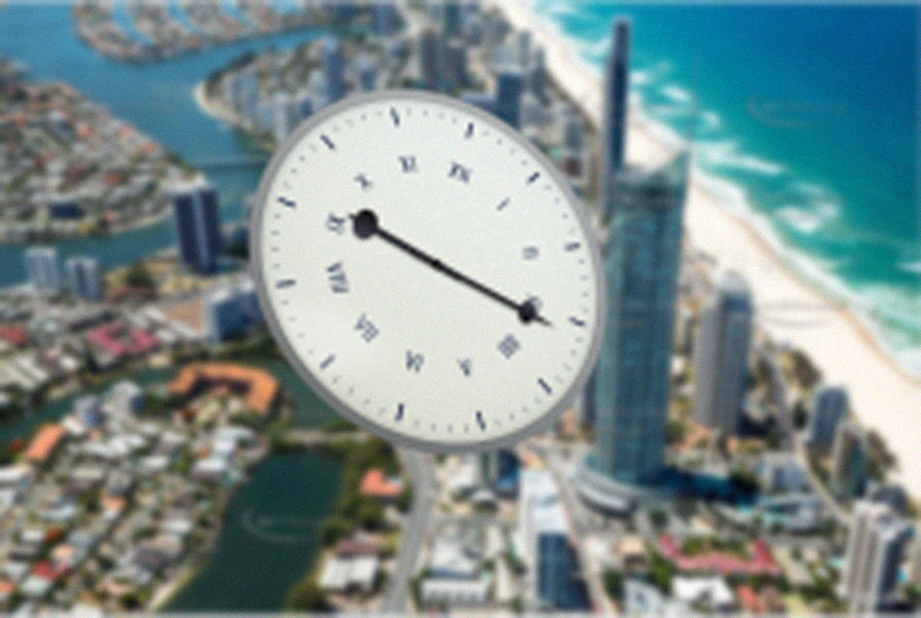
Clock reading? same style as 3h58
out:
9h16
